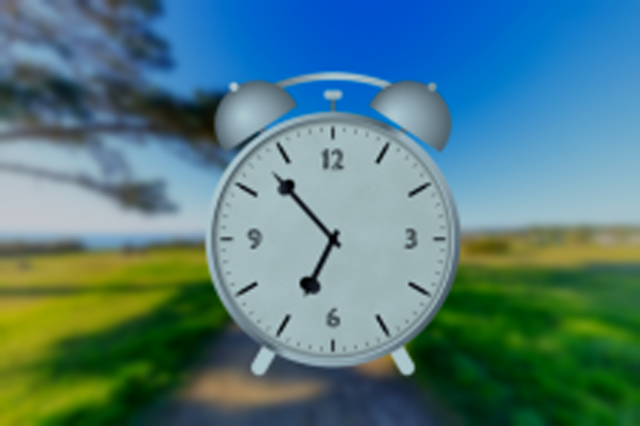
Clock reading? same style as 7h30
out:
6h53
